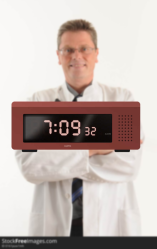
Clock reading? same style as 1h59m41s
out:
7h09m32s
